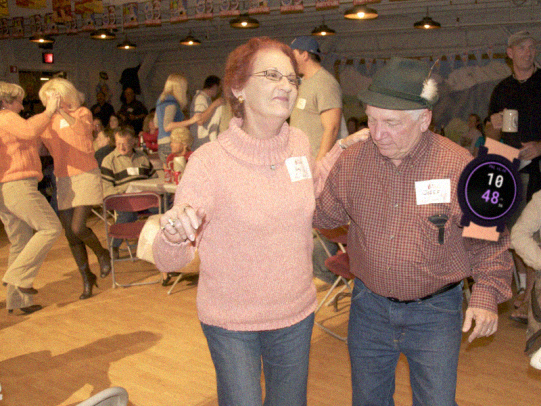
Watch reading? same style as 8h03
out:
10h48
